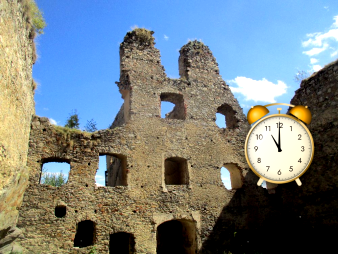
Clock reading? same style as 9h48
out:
11h00
